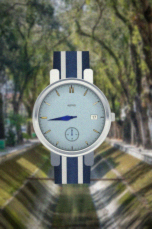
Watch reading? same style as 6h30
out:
8h44
